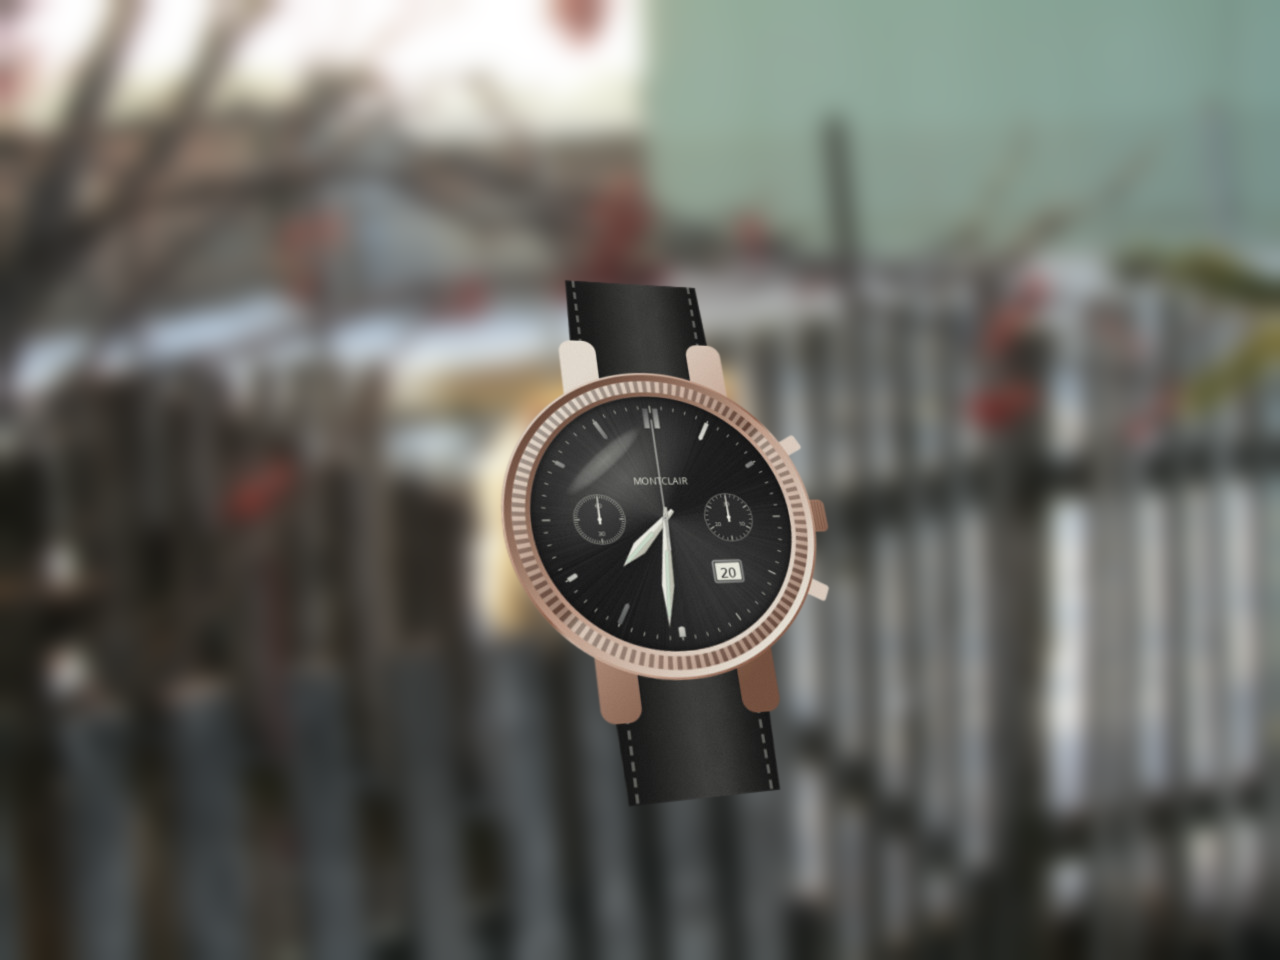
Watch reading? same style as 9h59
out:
7h31
